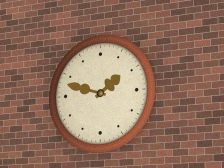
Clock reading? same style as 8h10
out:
1h48
